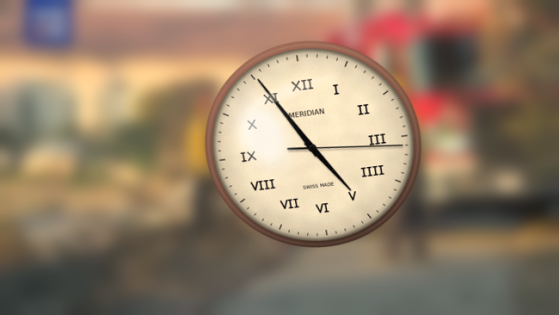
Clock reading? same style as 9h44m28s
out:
4h55m16s
